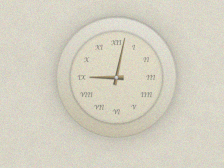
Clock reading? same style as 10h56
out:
9h02
